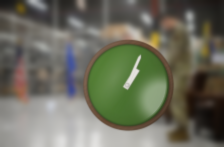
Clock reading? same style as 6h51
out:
1h04
